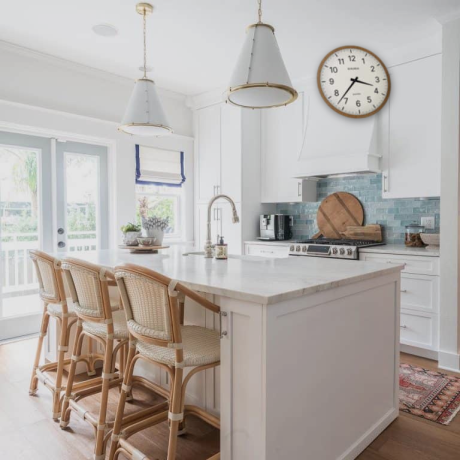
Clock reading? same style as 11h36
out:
3h37
